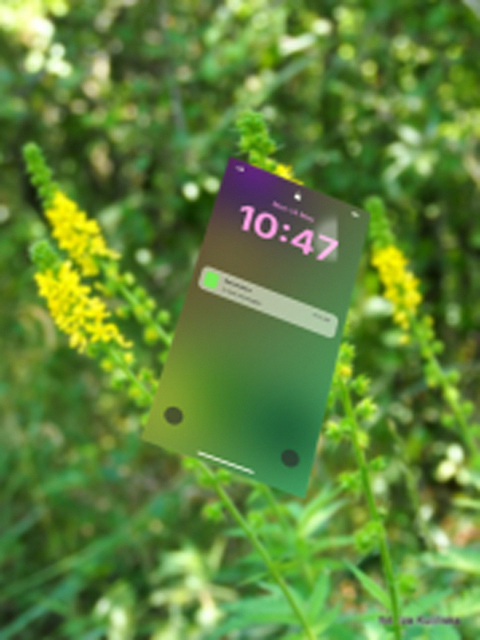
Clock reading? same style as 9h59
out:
10h47
